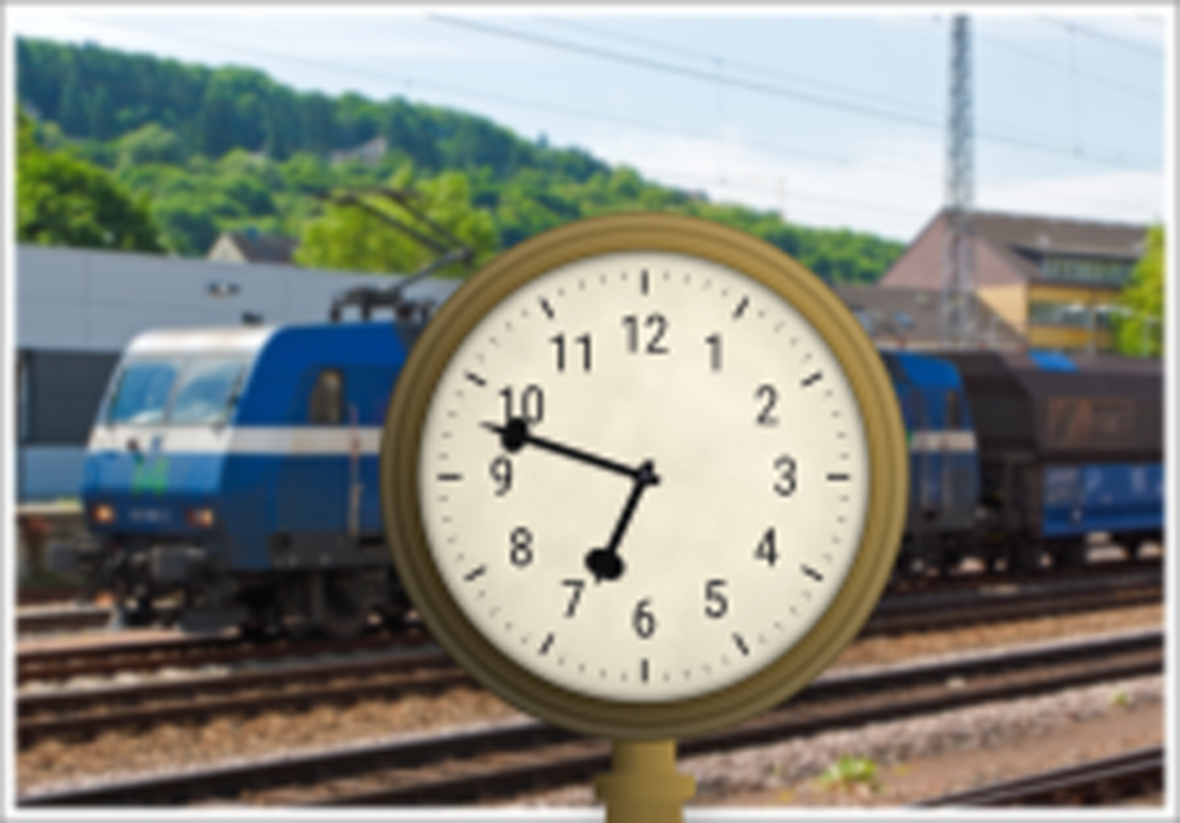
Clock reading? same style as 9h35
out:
6h48
